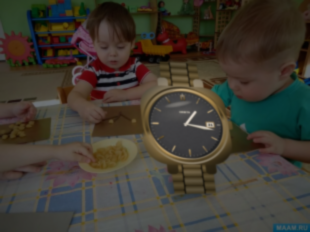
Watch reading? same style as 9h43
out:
1h17
